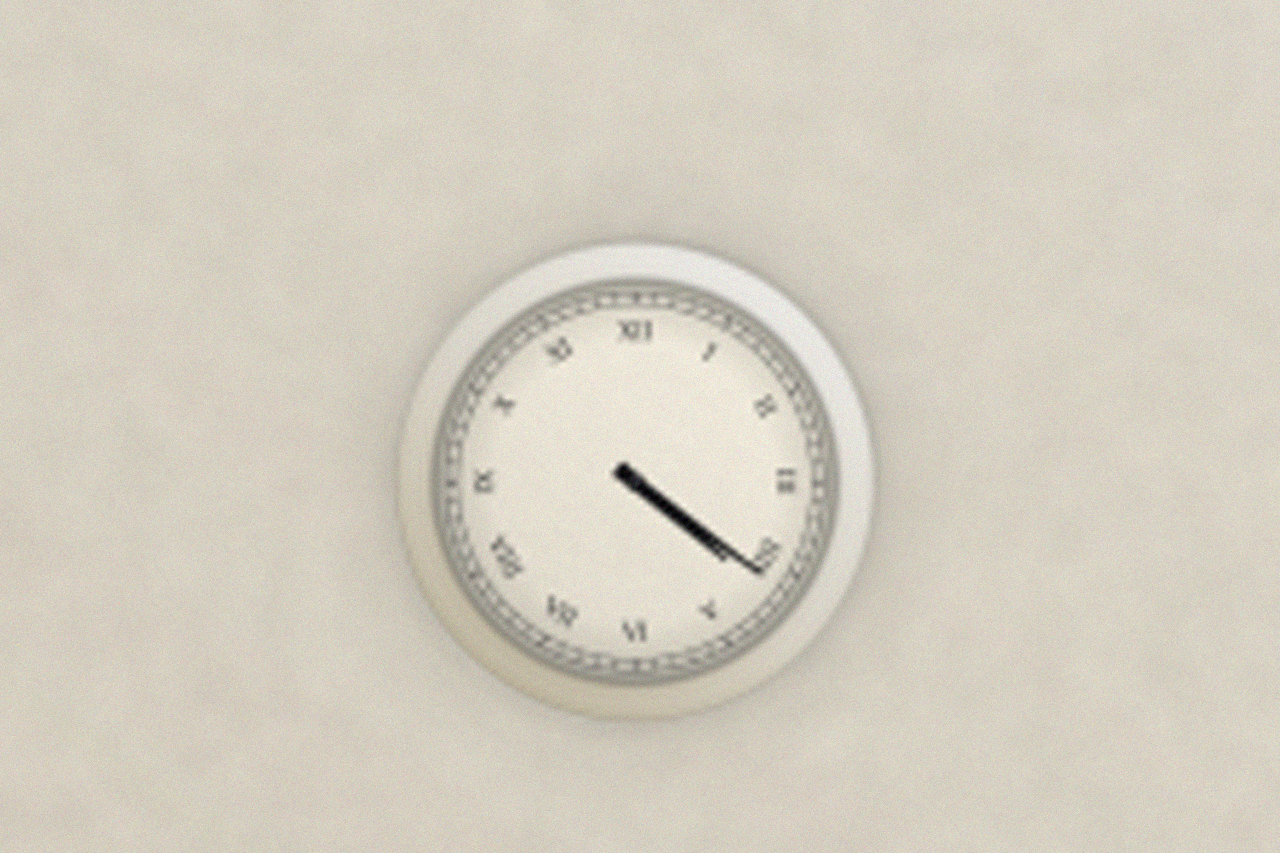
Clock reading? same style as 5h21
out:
4h21
